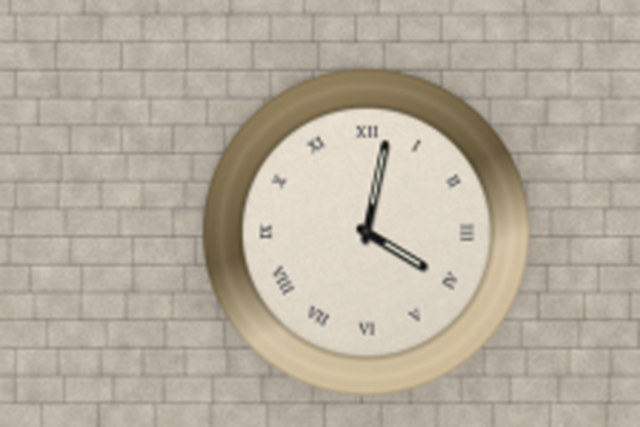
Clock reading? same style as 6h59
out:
4h02
